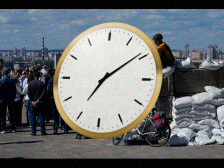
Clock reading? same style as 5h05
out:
7h09
